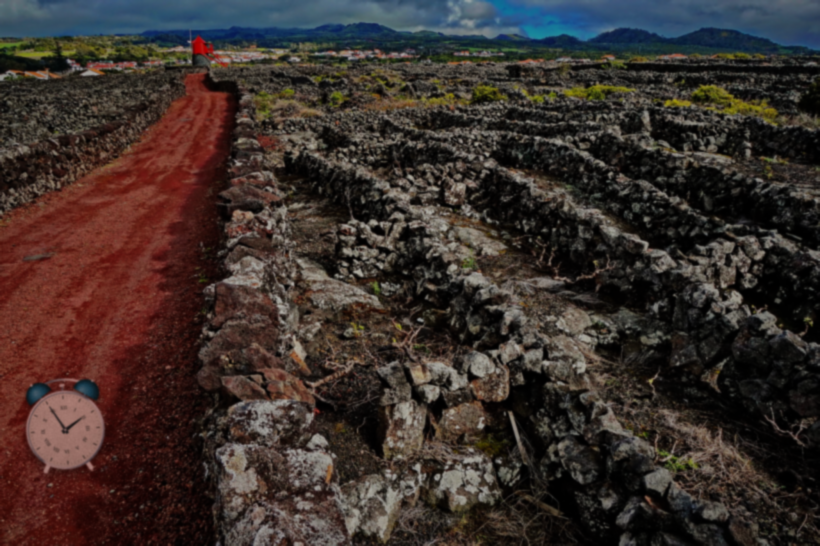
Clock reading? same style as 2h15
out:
1h55
